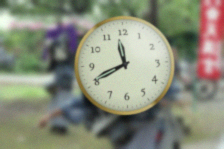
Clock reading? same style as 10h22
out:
11h41
